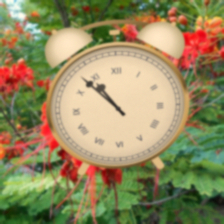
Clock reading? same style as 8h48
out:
10h53
